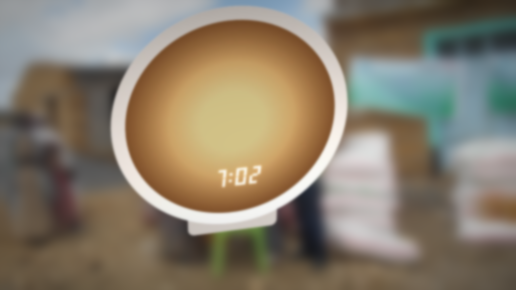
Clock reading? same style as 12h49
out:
7h02
